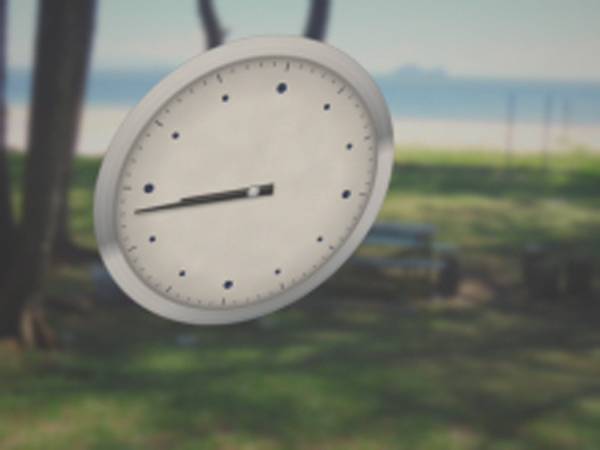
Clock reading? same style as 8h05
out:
8h43
